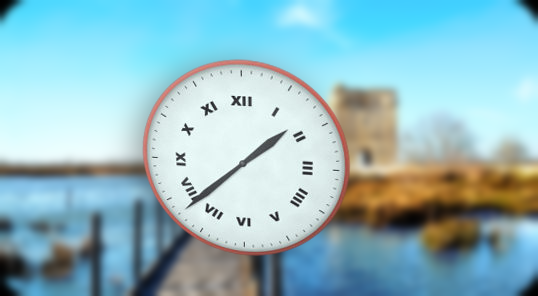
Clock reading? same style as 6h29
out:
1h38
